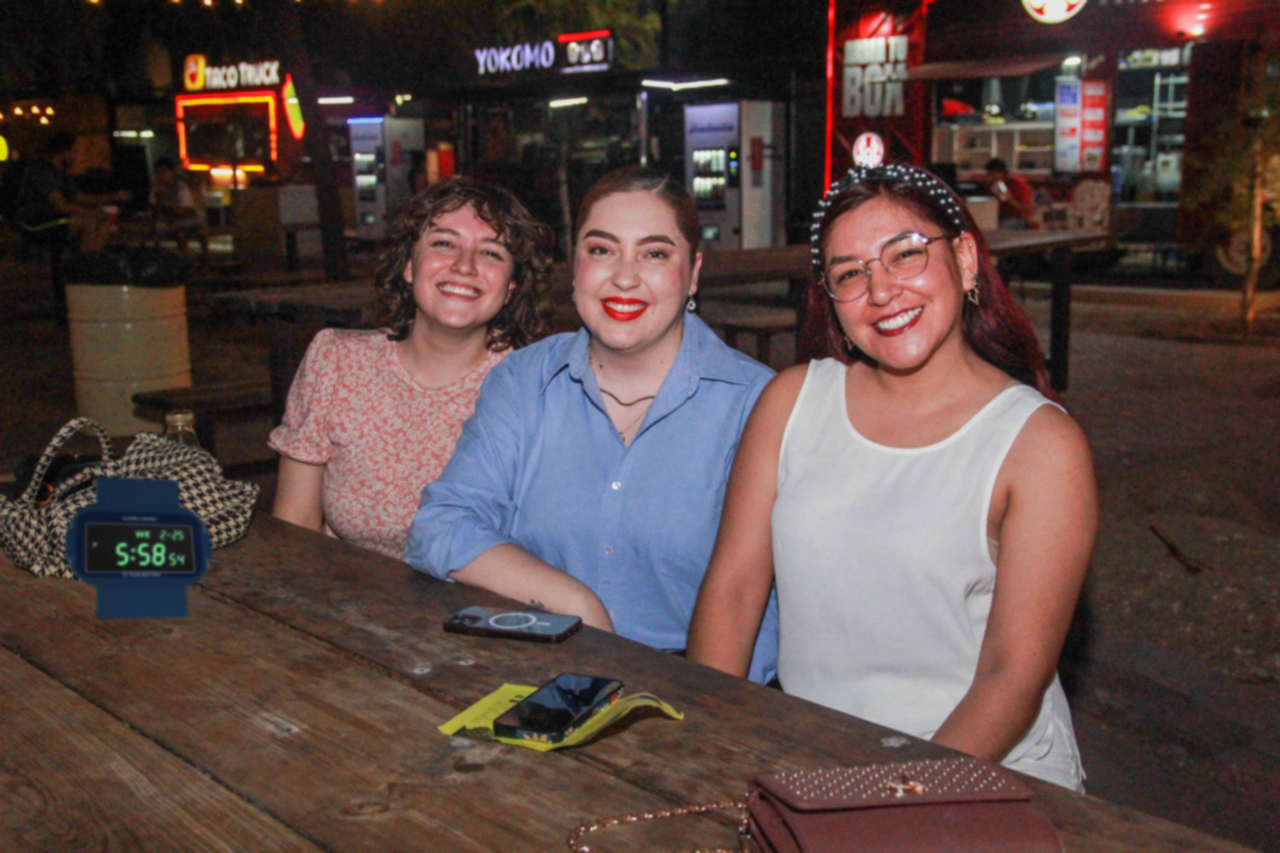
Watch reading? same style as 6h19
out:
5h58
